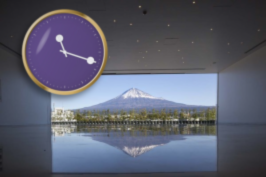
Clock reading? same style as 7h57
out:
11h18
